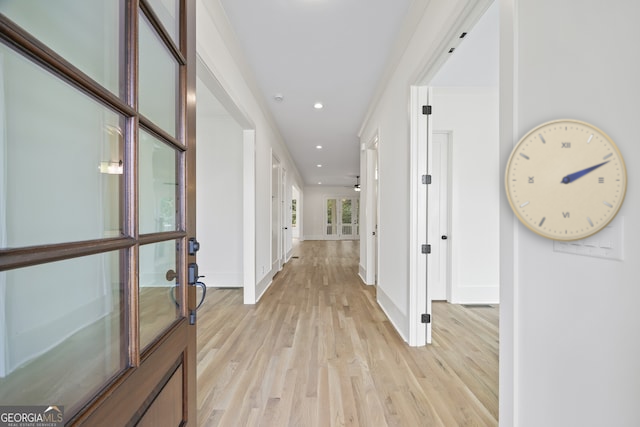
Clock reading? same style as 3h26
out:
2h11
